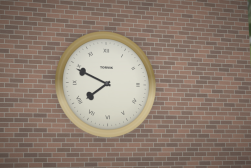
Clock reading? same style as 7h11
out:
7h49
